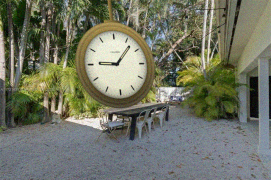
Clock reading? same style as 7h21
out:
9h07
